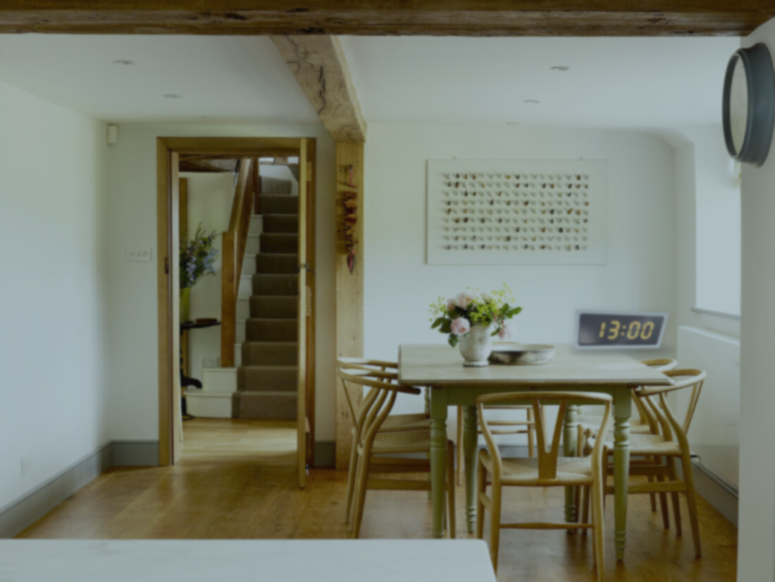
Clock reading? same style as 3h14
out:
13h00
